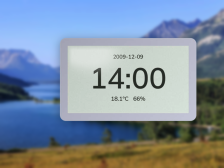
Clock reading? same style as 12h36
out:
14h00
